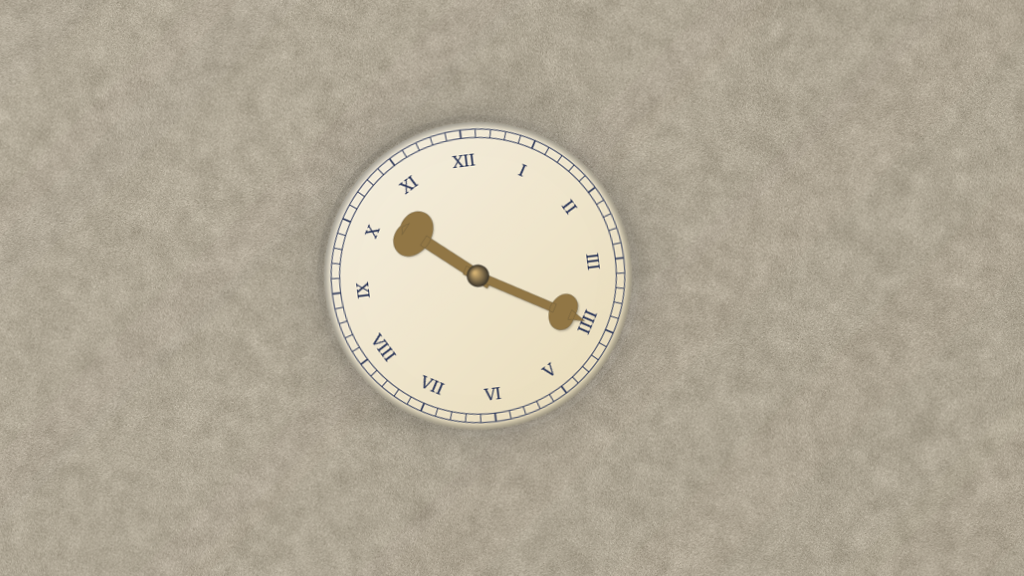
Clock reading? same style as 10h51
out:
10h20
